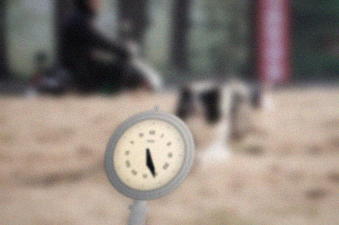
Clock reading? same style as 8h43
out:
5h26
